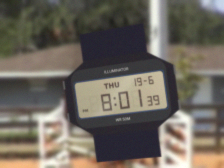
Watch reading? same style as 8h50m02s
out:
8h01m39s
